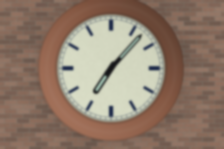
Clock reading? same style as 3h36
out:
7h07
